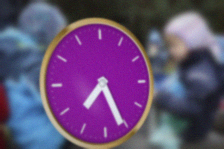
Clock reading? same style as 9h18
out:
7h26
